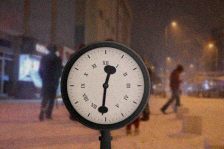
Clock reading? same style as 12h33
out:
12h31
